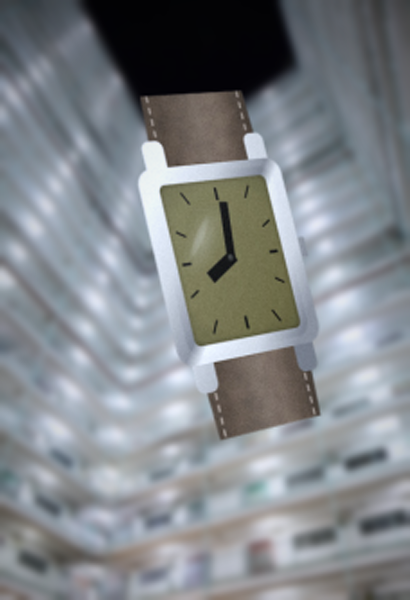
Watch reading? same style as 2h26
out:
8h01
